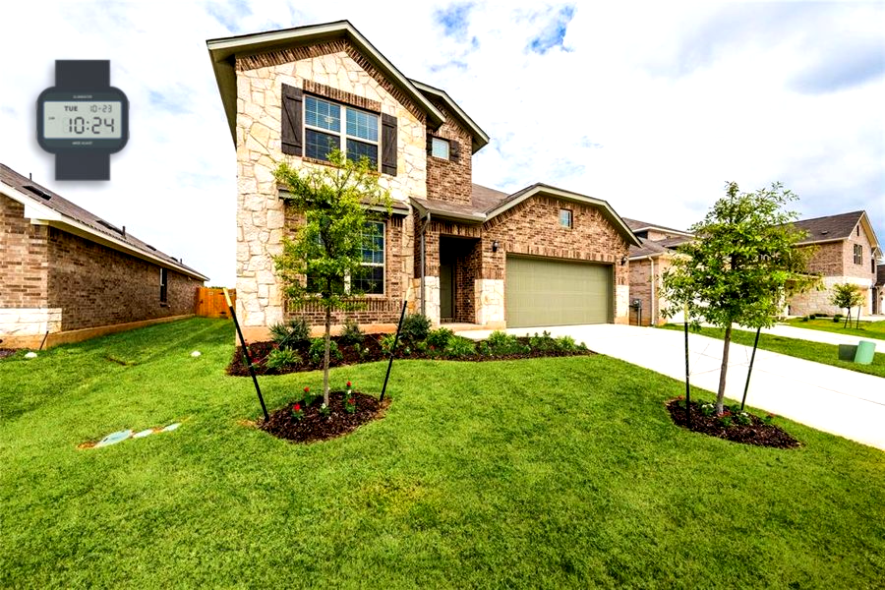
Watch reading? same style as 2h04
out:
10h24
